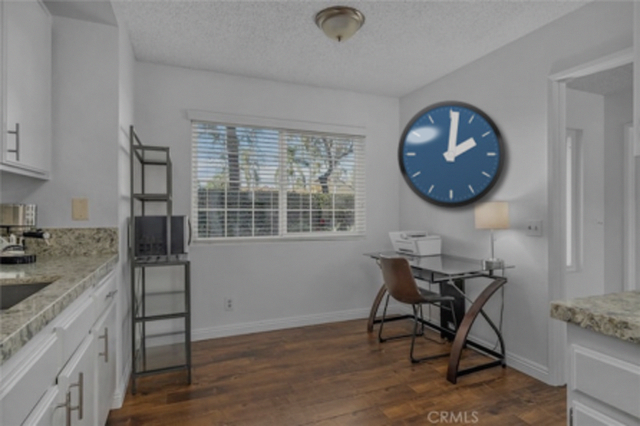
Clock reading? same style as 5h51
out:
2h01
